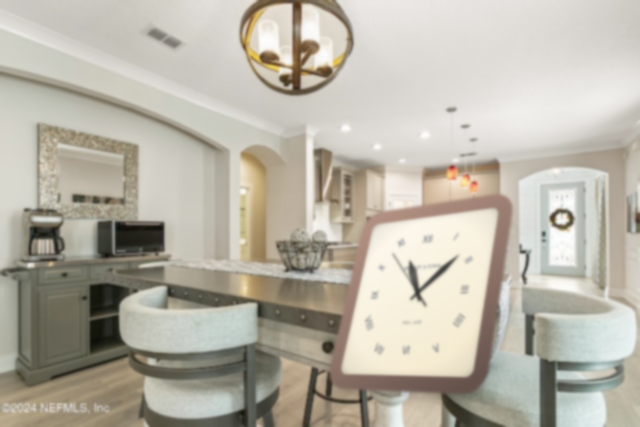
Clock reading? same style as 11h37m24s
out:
11h07m53s
